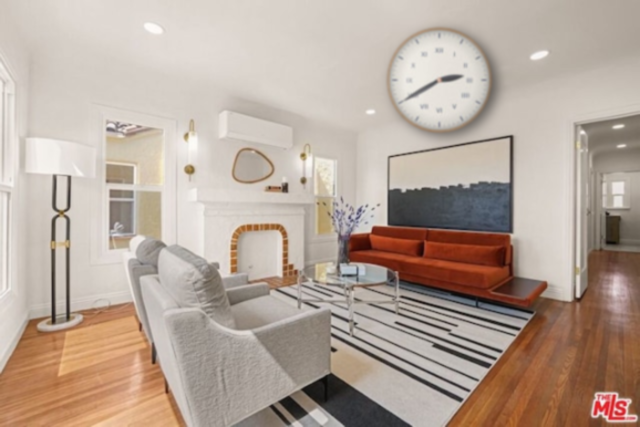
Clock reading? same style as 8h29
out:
2h40
